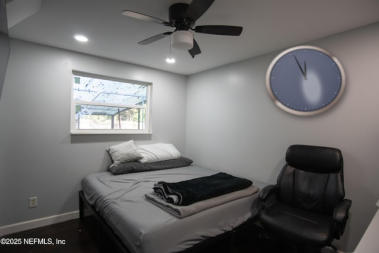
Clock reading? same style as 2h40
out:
11h56
